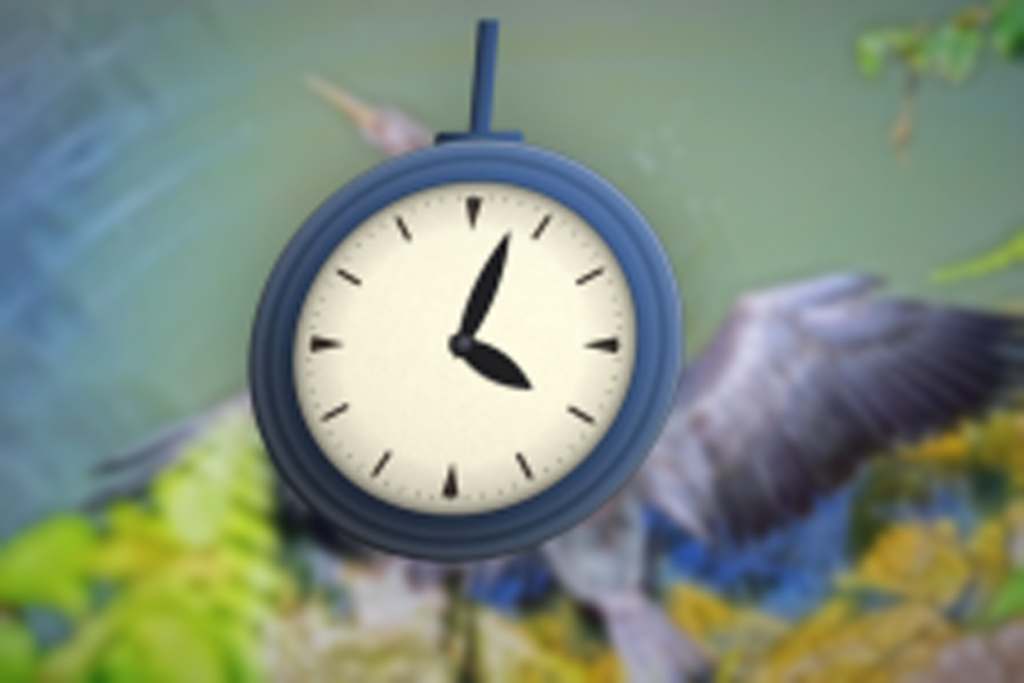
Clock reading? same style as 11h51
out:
4h03
